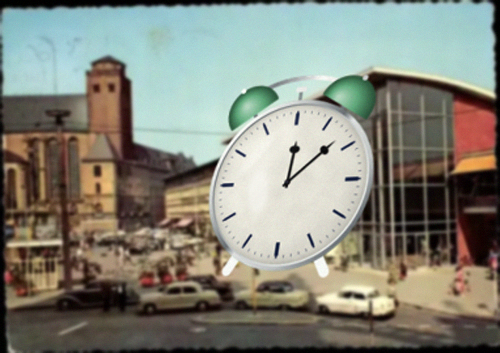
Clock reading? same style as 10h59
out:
12h08
